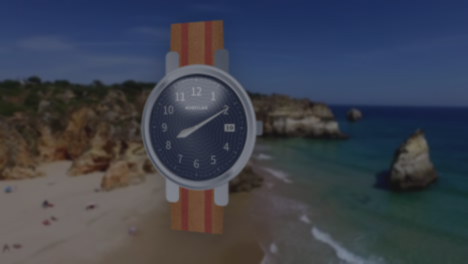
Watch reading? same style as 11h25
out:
8h10
